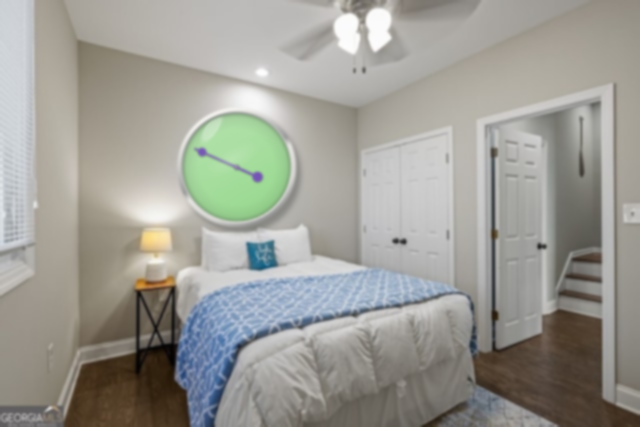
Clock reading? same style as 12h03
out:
3h49
